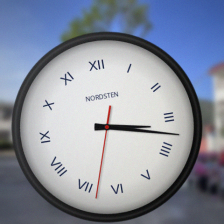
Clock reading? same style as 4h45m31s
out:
3h17m33s
